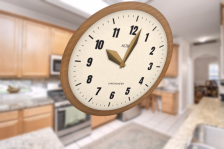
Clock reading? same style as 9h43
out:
10h02
